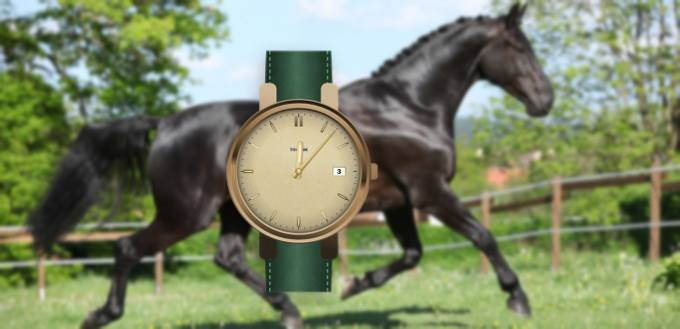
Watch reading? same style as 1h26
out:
12h07
